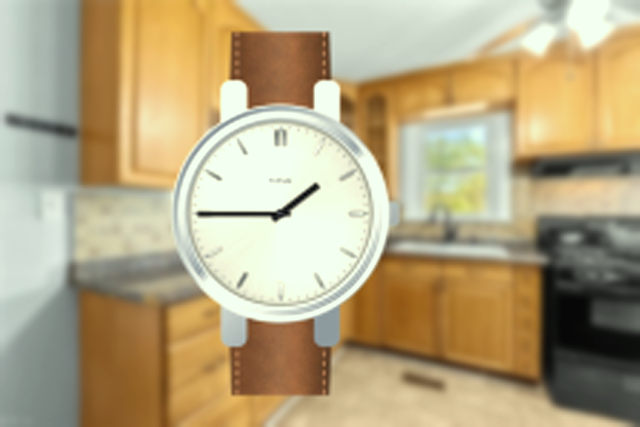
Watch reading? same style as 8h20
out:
1h45
